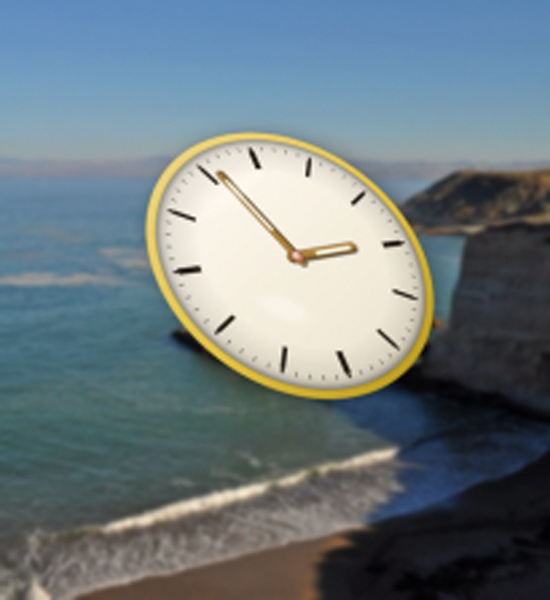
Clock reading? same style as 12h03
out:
2h56
